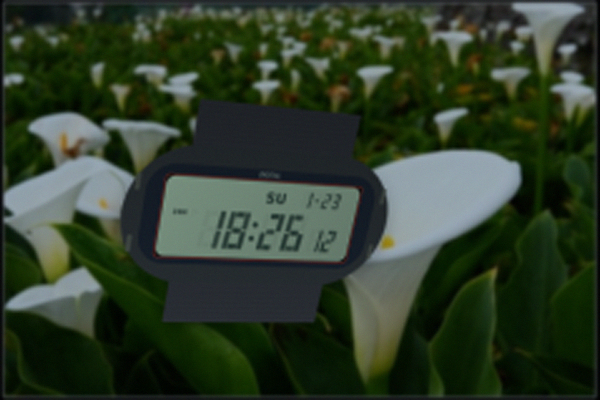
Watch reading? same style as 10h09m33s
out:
18h26m12s
